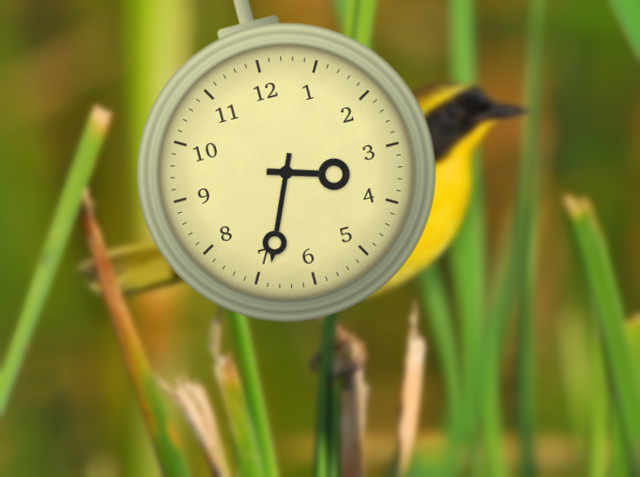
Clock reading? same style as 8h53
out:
3h34
